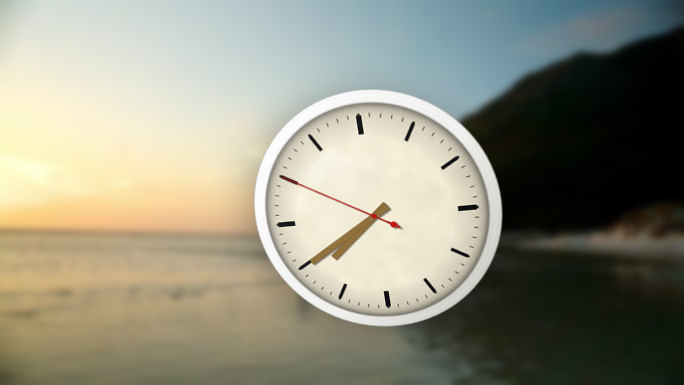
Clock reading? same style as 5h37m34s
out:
7h39m50s
